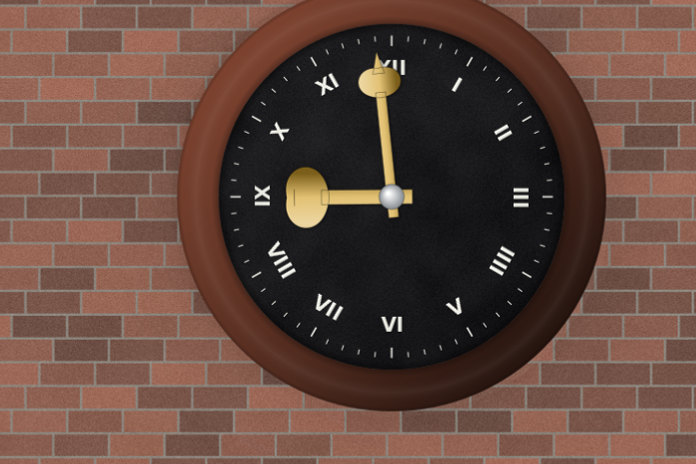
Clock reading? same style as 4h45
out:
8h59
